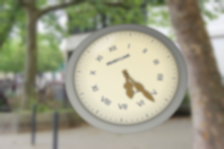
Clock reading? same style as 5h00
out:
6h27
